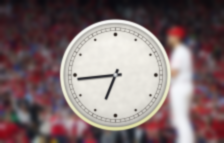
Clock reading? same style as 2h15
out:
6h44
